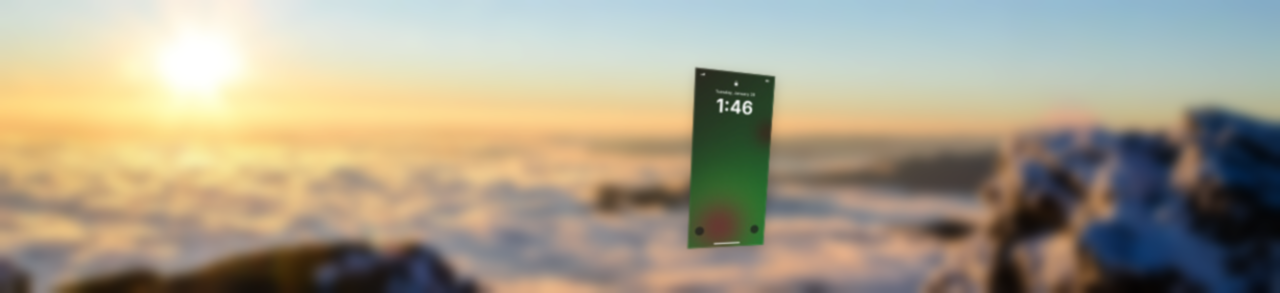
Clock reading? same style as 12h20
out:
1h46
